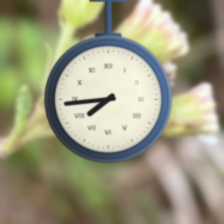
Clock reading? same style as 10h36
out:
7h44
